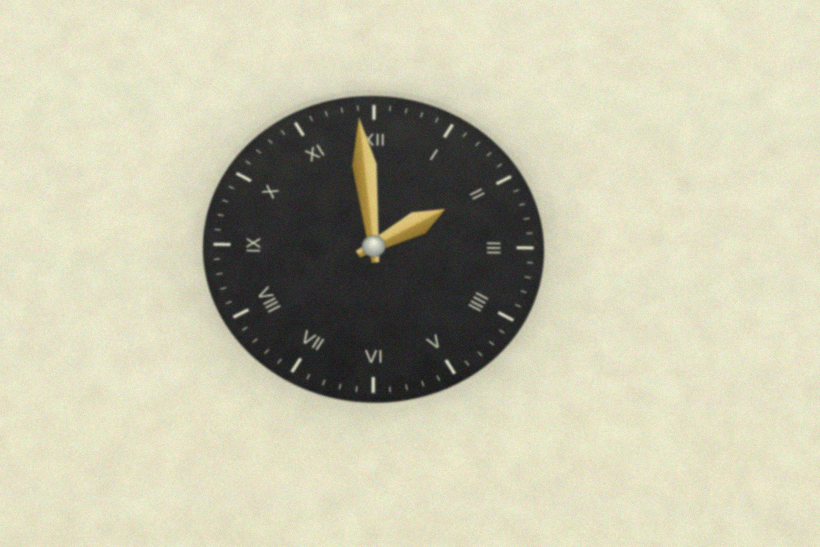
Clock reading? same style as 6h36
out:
1h59
